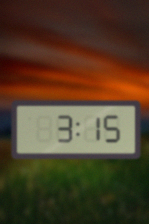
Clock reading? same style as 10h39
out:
3h15
